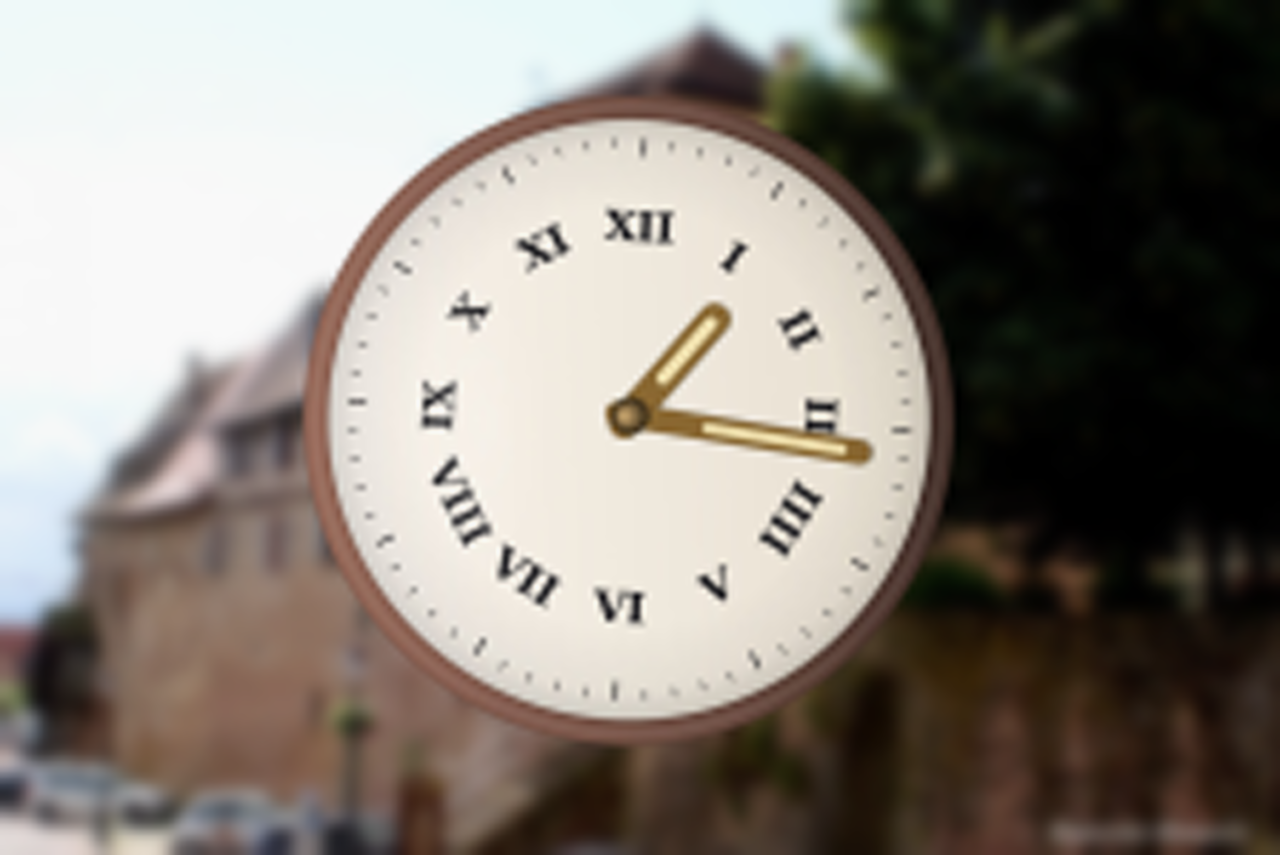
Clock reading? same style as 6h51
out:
1h16
